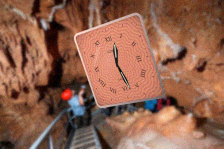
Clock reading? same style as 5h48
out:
12h28
